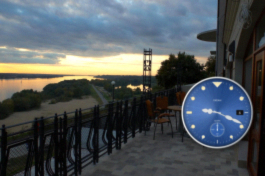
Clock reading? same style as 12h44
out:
9h19
